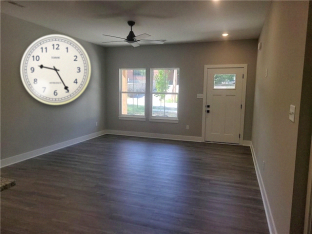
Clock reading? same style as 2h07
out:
9h25
